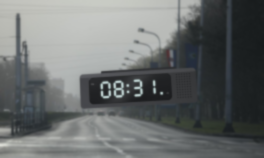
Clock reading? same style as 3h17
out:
8h31
